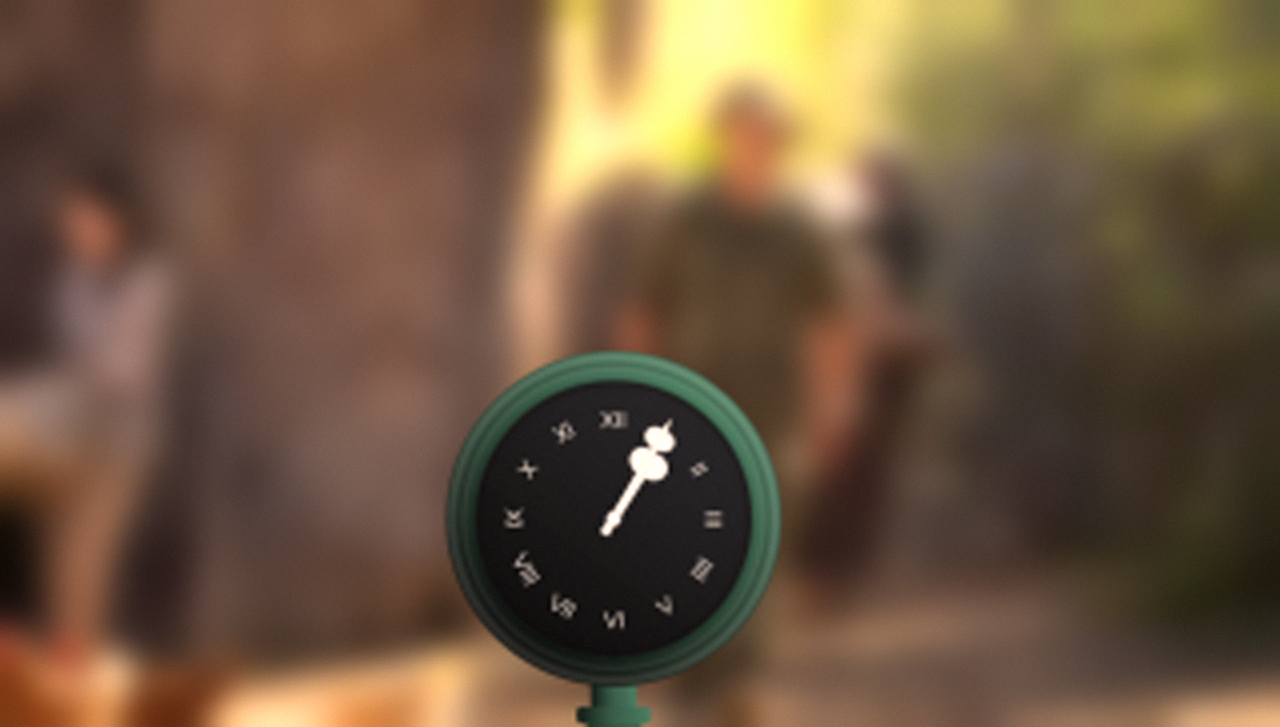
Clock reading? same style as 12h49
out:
1h05
